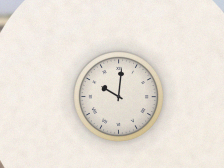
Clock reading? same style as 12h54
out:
10h01
